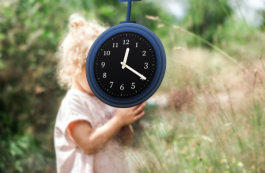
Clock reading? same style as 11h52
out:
12h20
